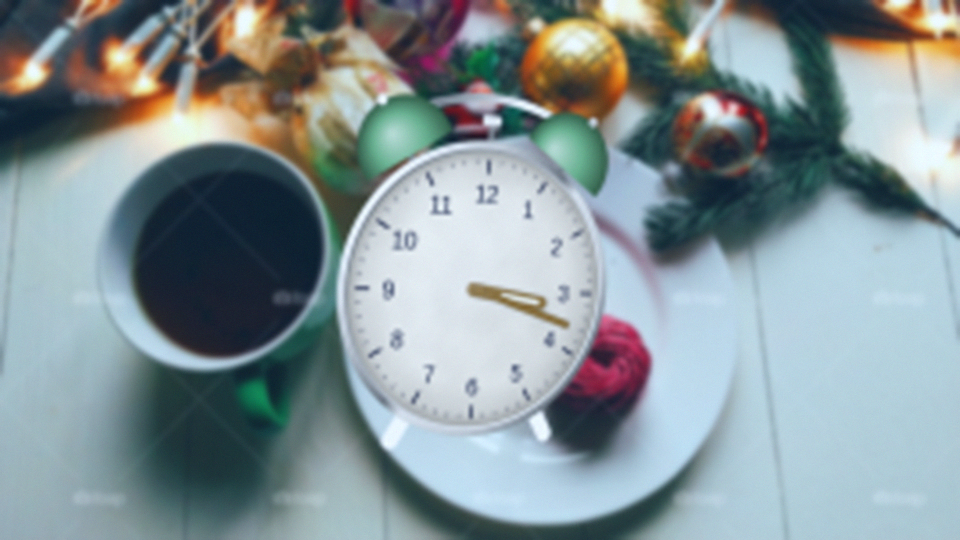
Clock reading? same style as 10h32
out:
3h18
